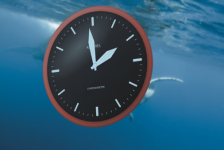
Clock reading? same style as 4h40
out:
1h59
